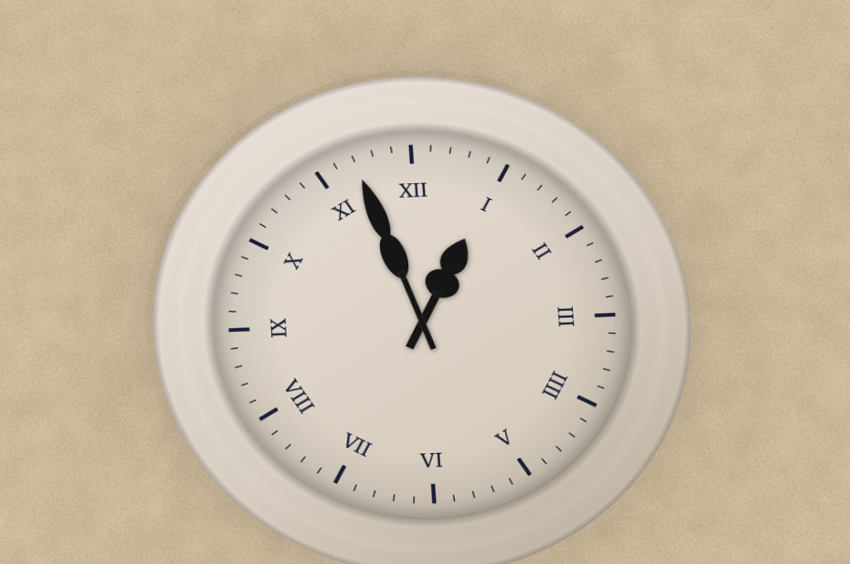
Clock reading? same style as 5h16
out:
12h57
